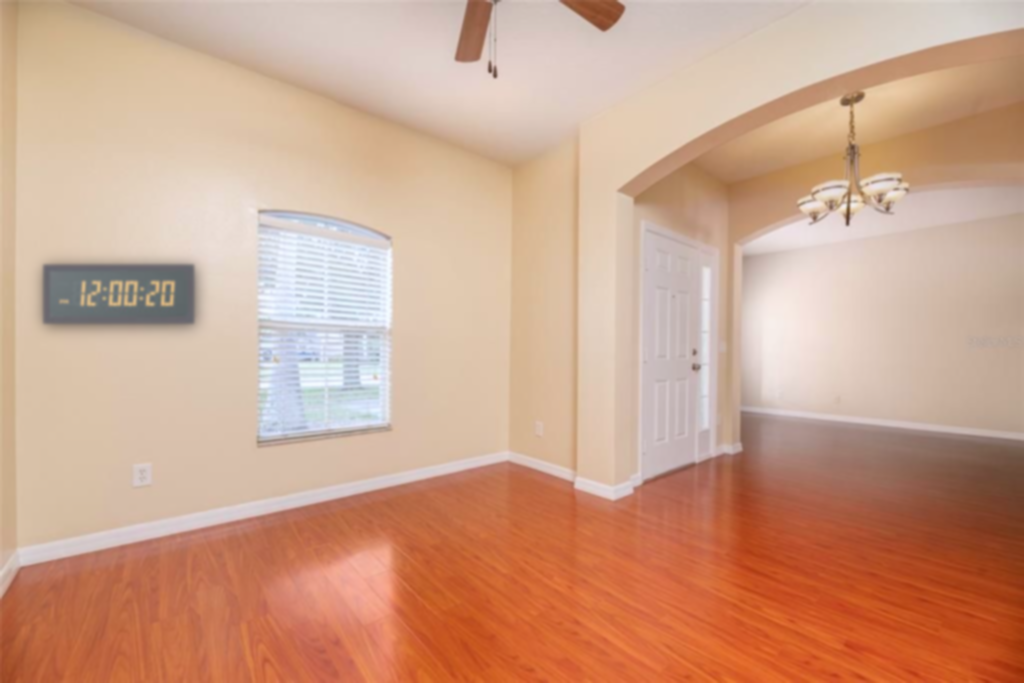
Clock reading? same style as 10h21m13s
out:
12h00m20s
